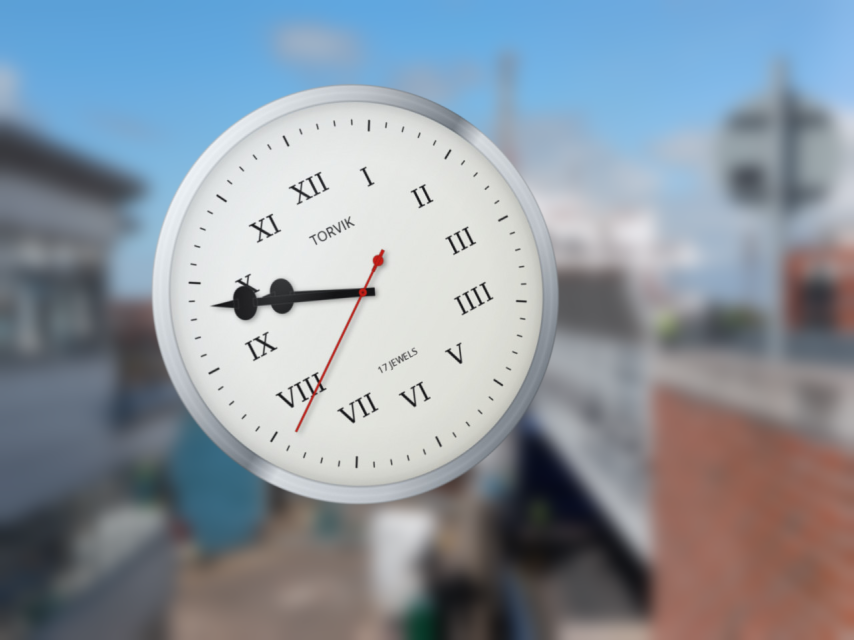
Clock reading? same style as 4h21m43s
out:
9h48m39s
